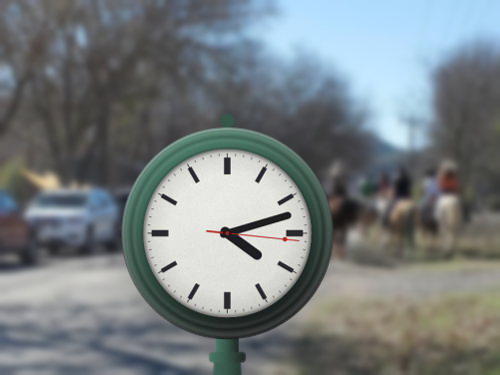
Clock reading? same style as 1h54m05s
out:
4h12m16s
